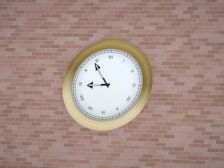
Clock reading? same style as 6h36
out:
8h54
